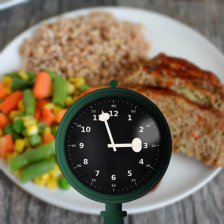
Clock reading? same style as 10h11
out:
2h57
